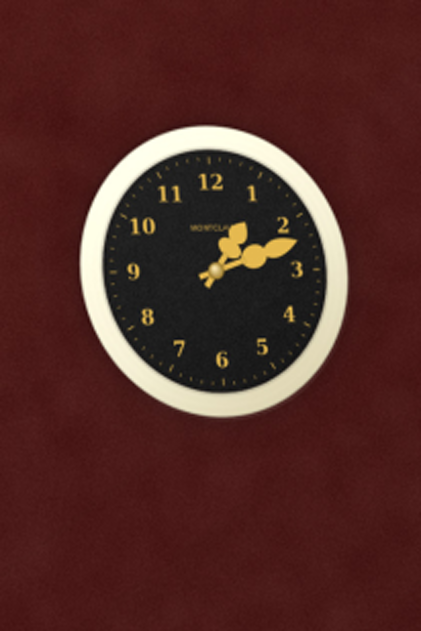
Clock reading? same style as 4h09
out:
1h12
